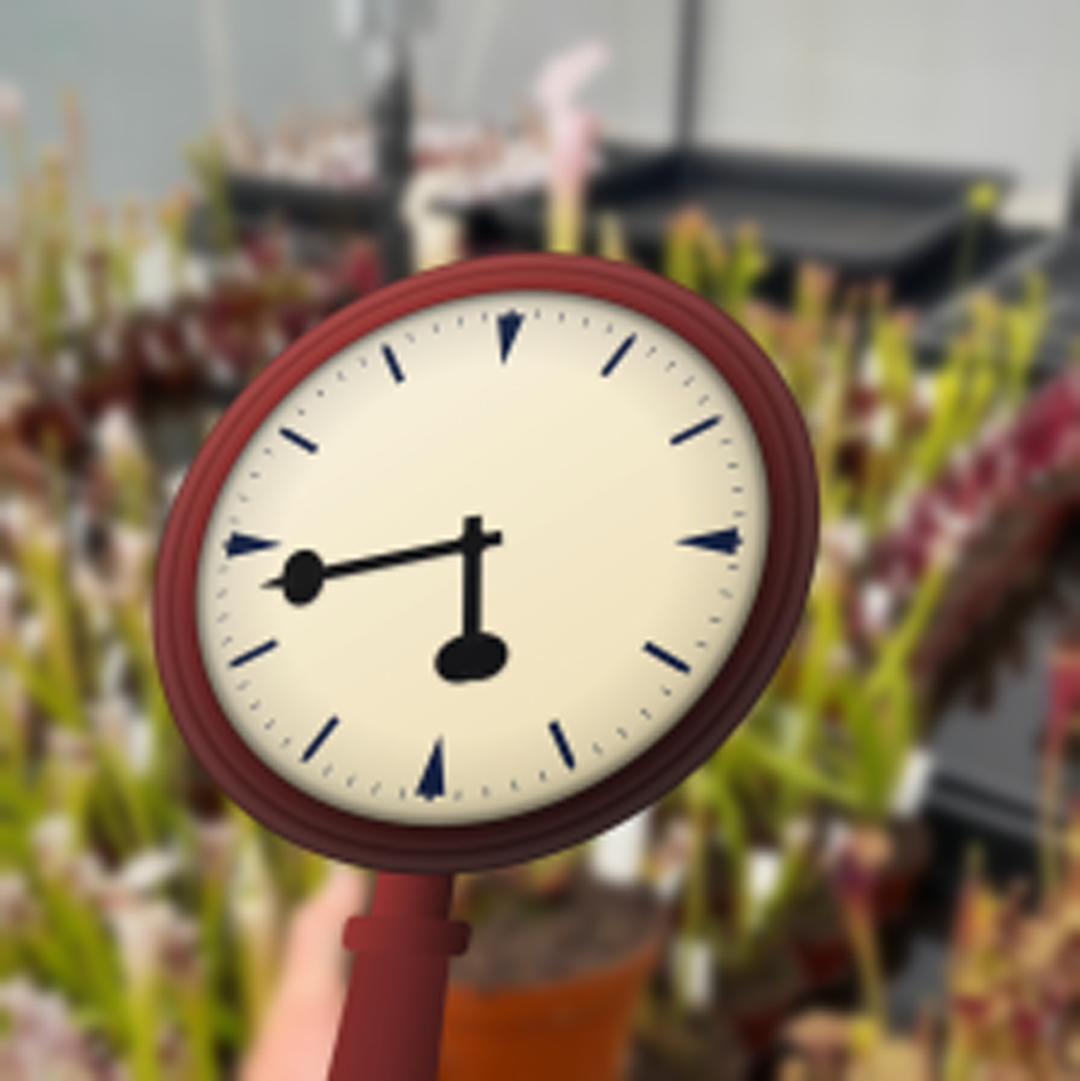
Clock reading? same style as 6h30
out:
5h43
